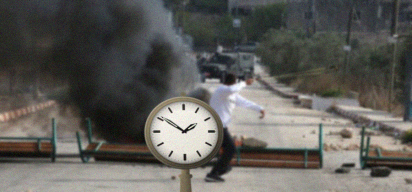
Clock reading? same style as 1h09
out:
1h51
